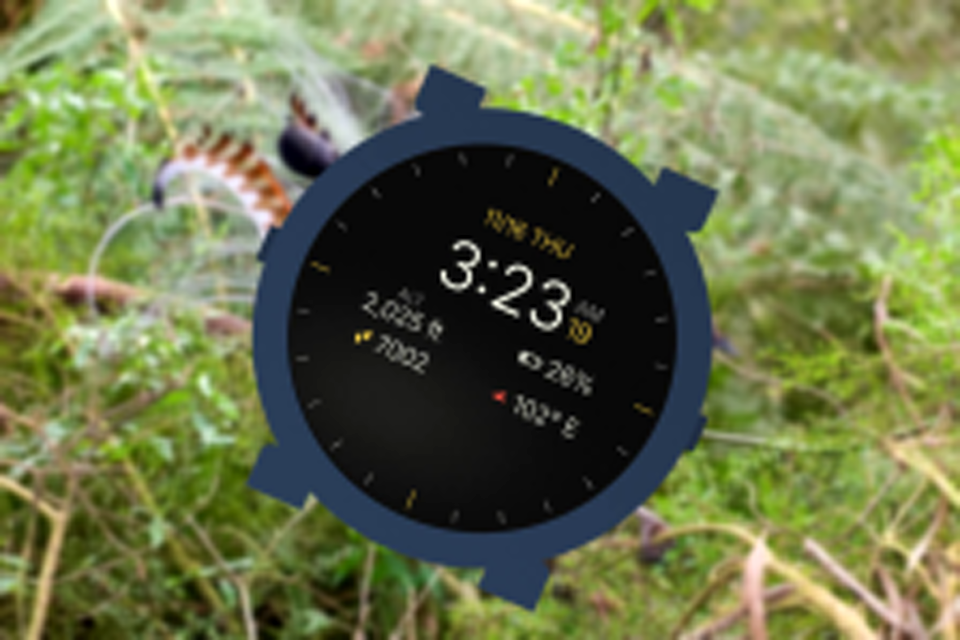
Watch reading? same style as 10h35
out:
3h23
